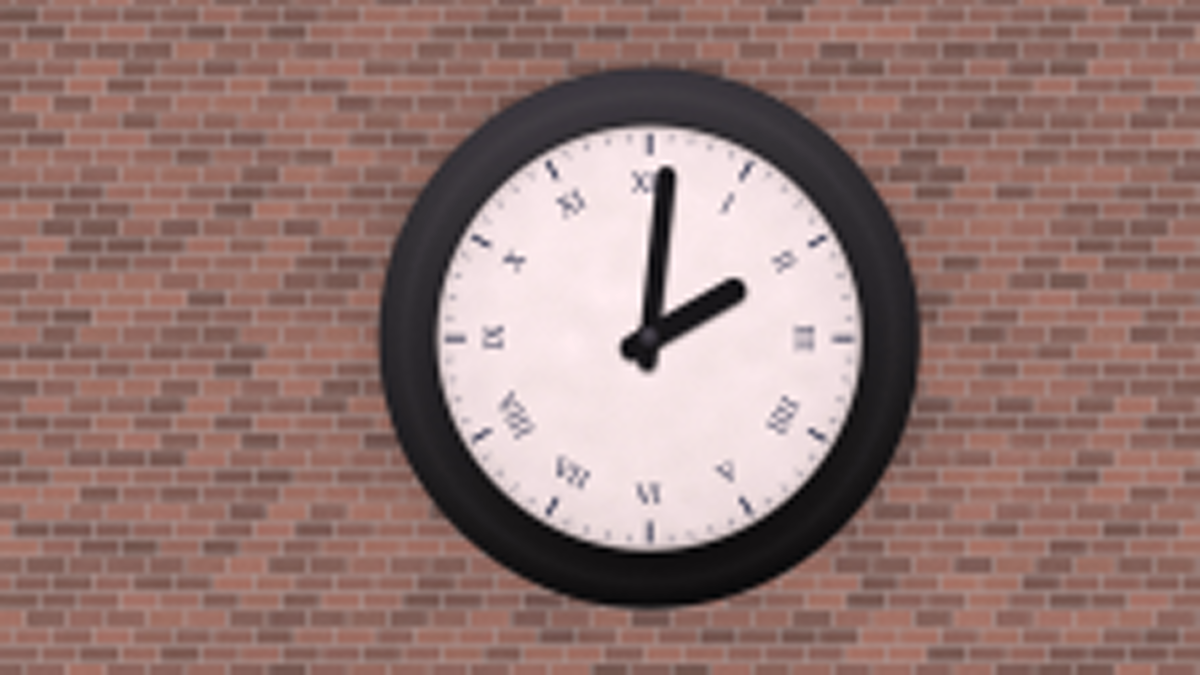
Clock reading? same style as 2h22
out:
2h01
